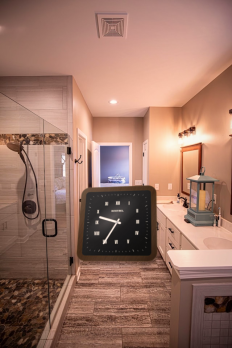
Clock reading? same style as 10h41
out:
9h35
